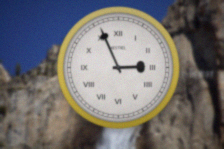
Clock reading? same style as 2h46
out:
2h56
